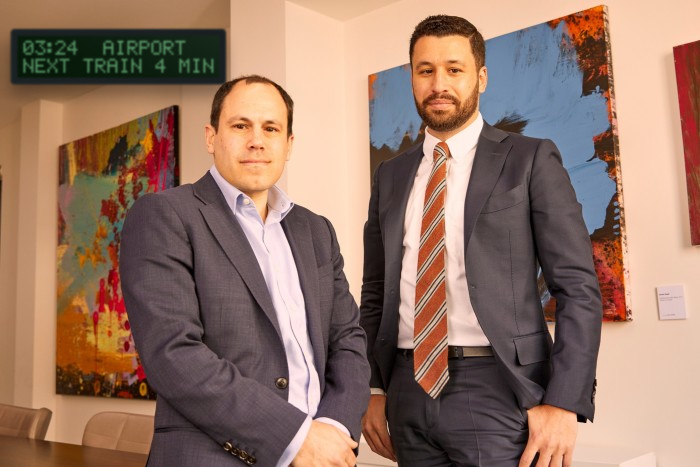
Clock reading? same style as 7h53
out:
3h24
